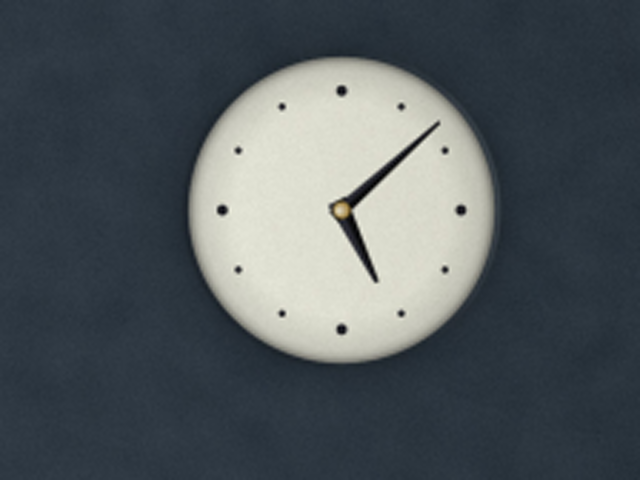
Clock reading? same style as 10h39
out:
5h08
